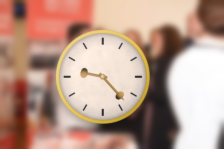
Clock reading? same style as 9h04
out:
9h23
